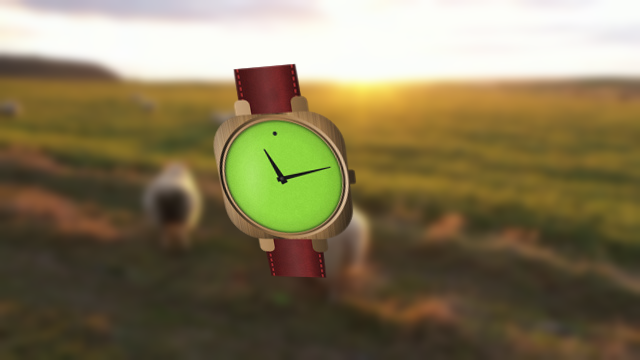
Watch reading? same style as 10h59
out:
11h13
